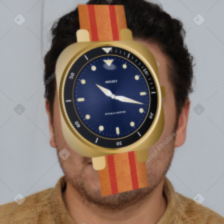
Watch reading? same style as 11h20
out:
10h18
